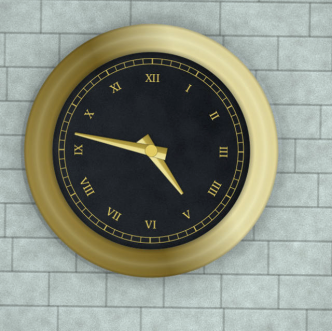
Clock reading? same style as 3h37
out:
4h47
